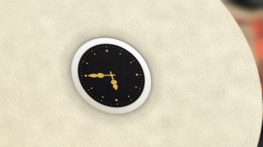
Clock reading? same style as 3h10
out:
5h45
